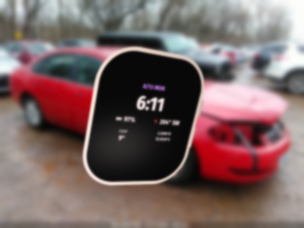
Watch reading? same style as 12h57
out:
6h11
